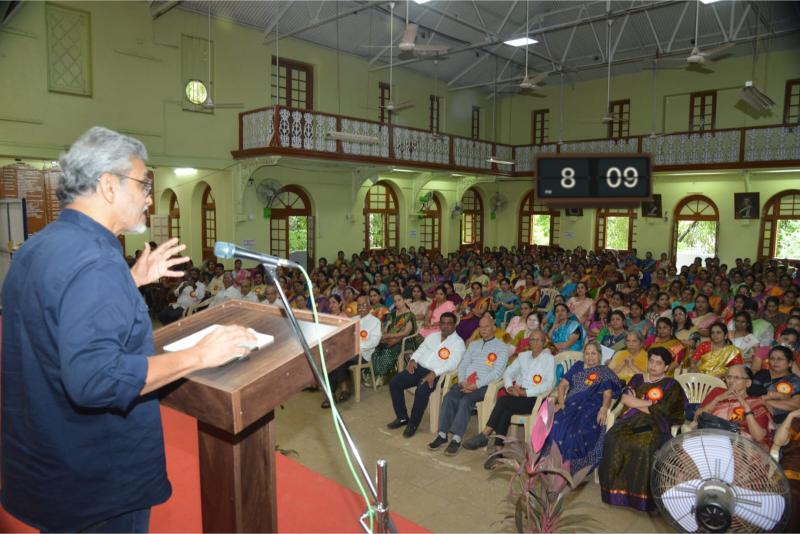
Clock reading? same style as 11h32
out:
8h09
